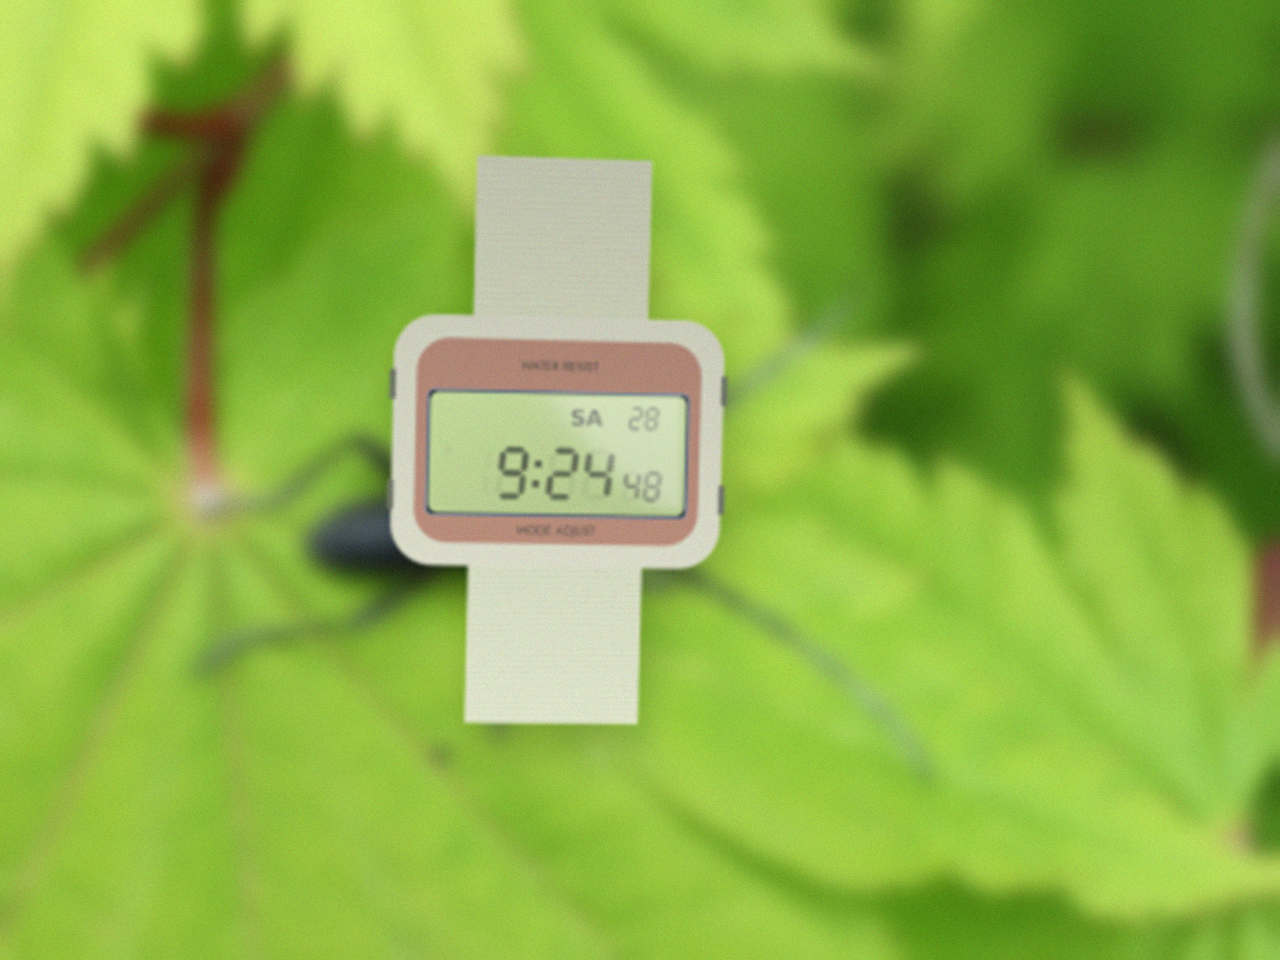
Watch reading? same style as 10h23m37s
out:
9h24m48s
